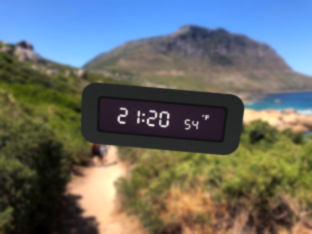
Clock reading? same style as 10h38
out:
21h20
